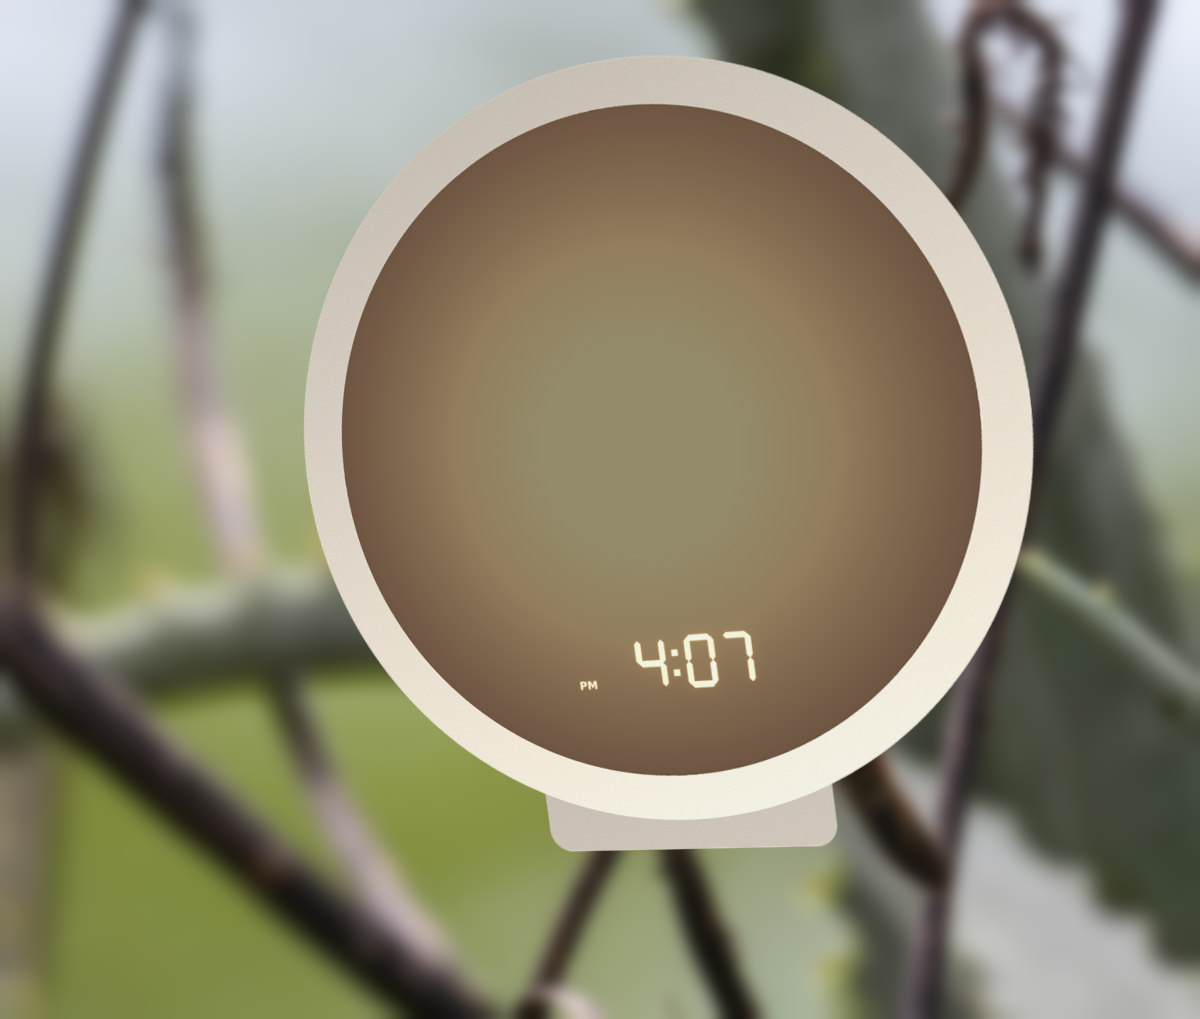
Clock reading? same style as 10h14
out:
4h07
